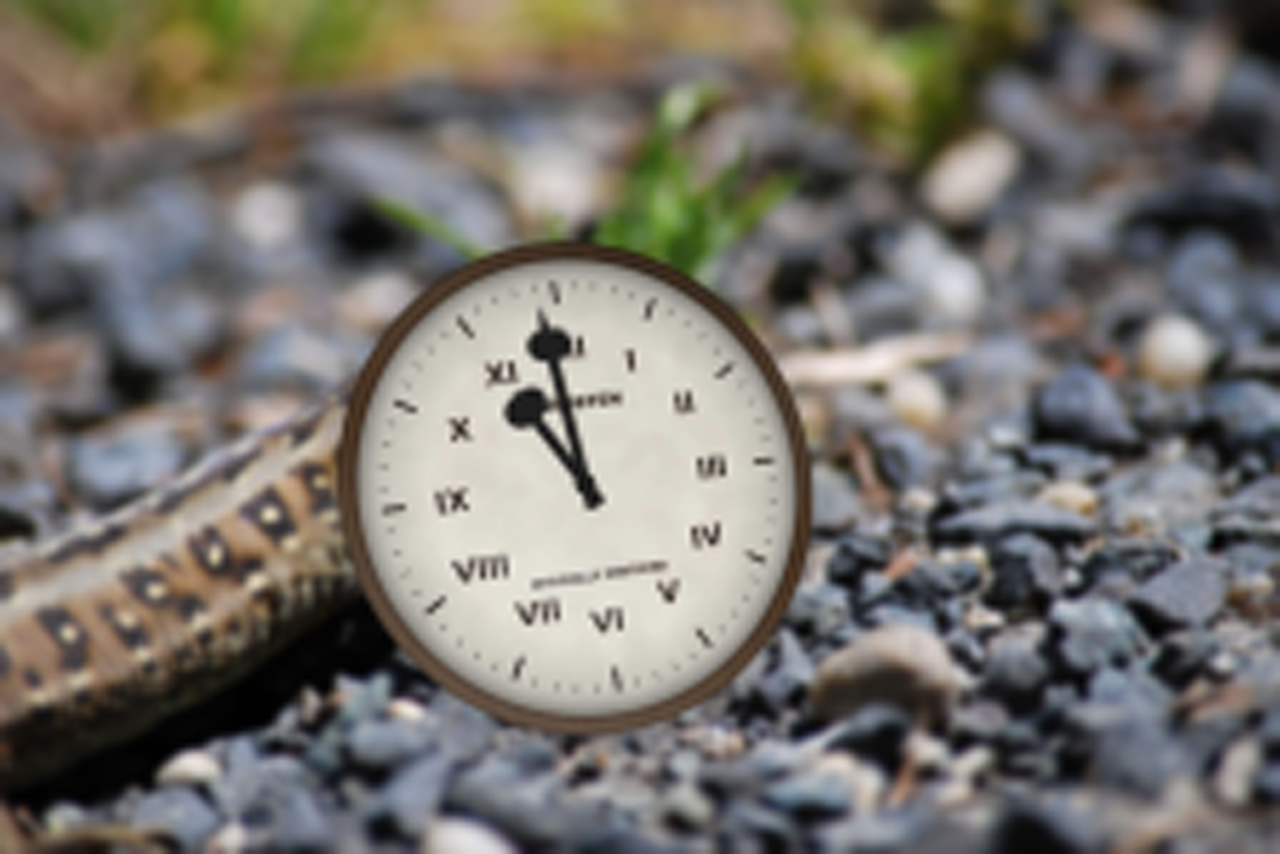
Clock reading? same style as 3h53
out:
10h59
